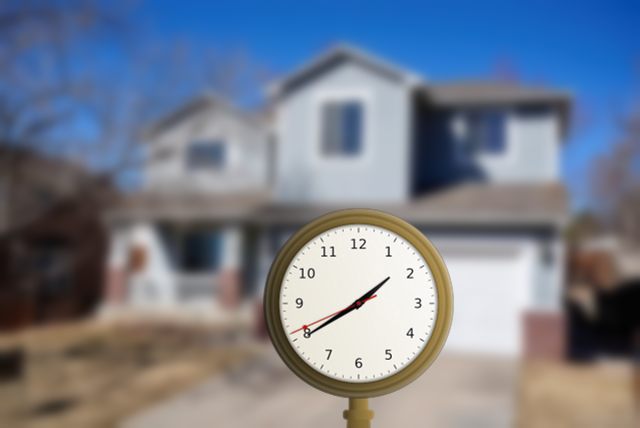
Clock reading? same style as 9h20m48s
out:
1h39m41s
